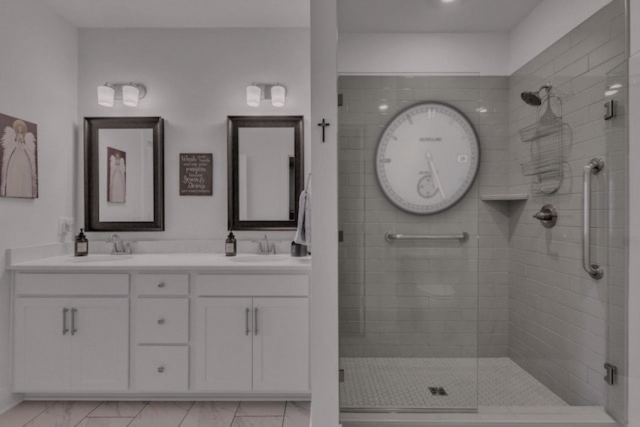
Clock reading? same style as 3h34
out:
5h26
